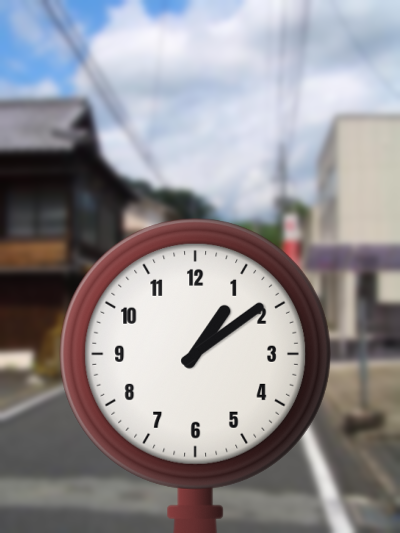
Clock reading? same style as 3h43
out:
1h09
